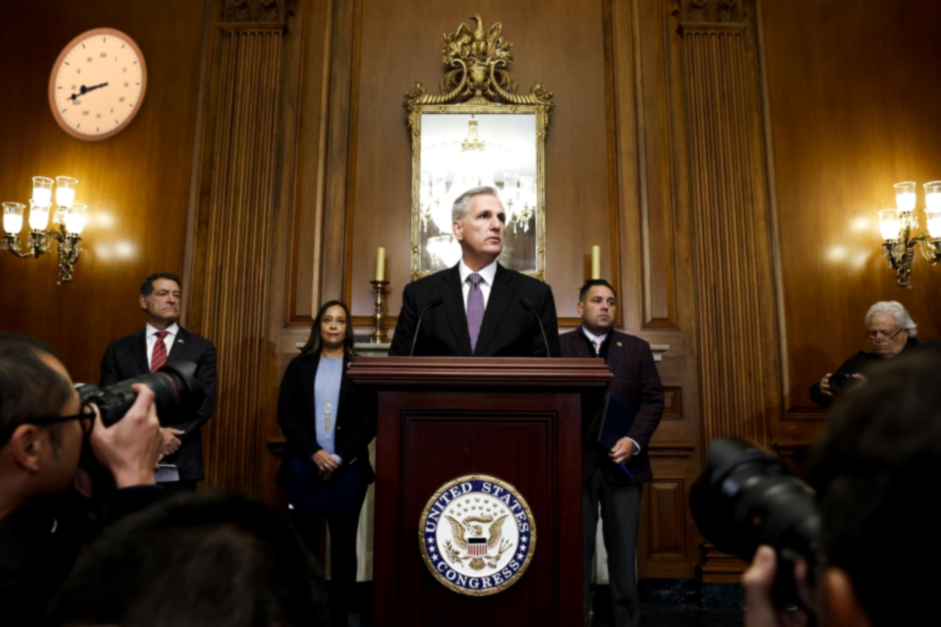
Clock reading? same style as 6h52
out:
8h42
